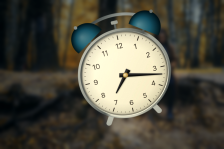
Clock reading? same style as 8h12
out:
7h17
